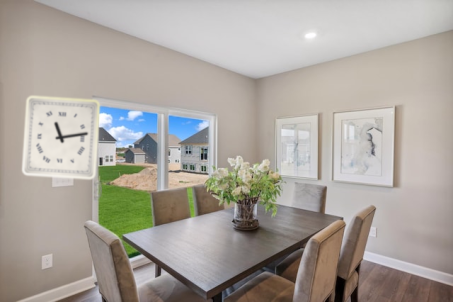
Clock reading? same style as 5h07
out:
11h13
